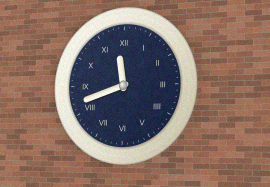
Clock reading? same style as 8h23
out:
11h42
